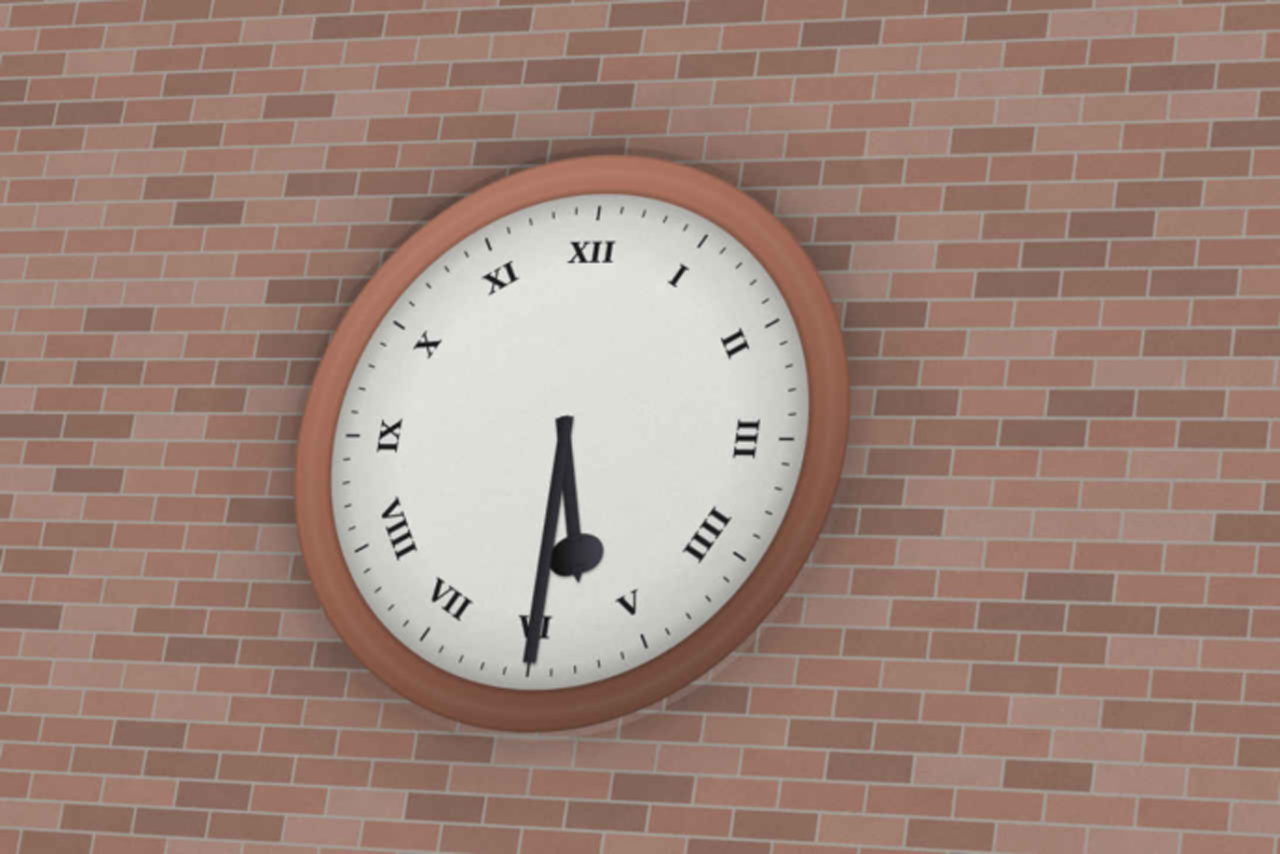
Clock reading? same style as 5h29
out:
5h30
